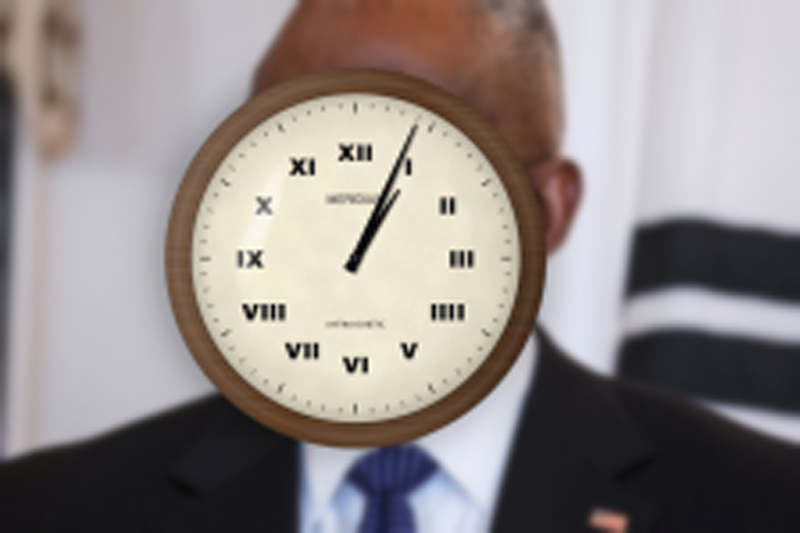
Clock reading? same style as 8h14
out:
1h04
